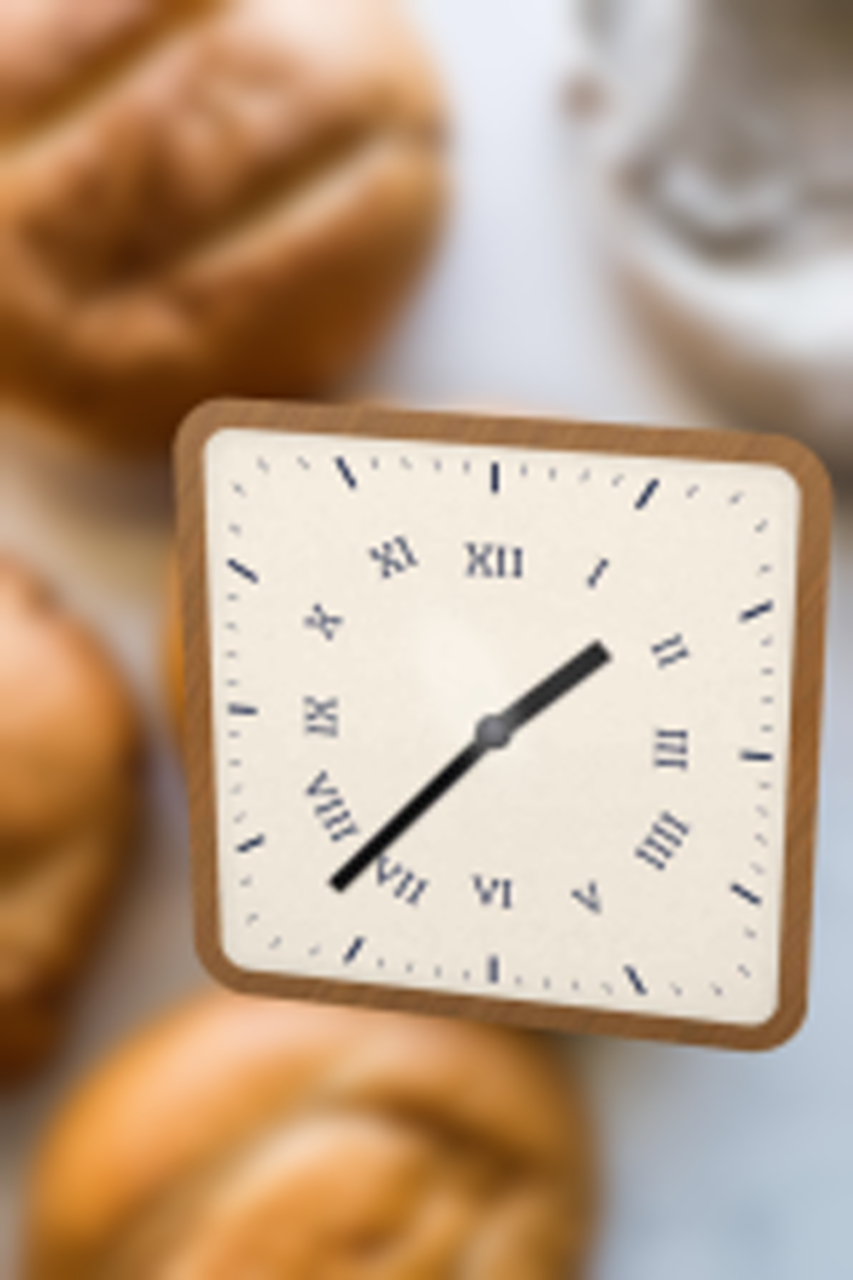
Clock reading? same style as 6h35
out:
1h37
